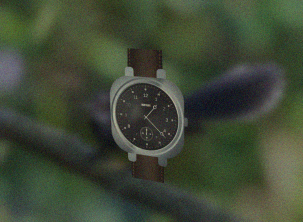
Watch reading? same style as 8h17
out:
1h22
